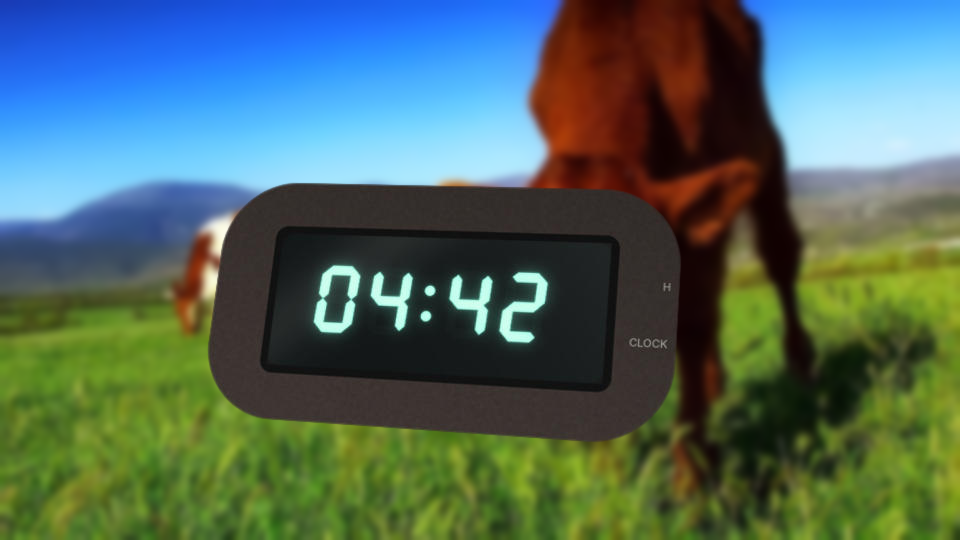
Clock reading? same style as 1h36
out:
4h42
